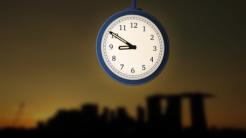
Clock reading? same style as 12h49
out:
8h50
